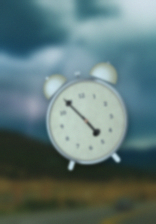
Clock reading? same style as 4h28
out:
4h54
